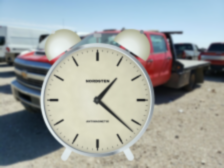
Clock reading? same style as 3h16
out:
1h22
